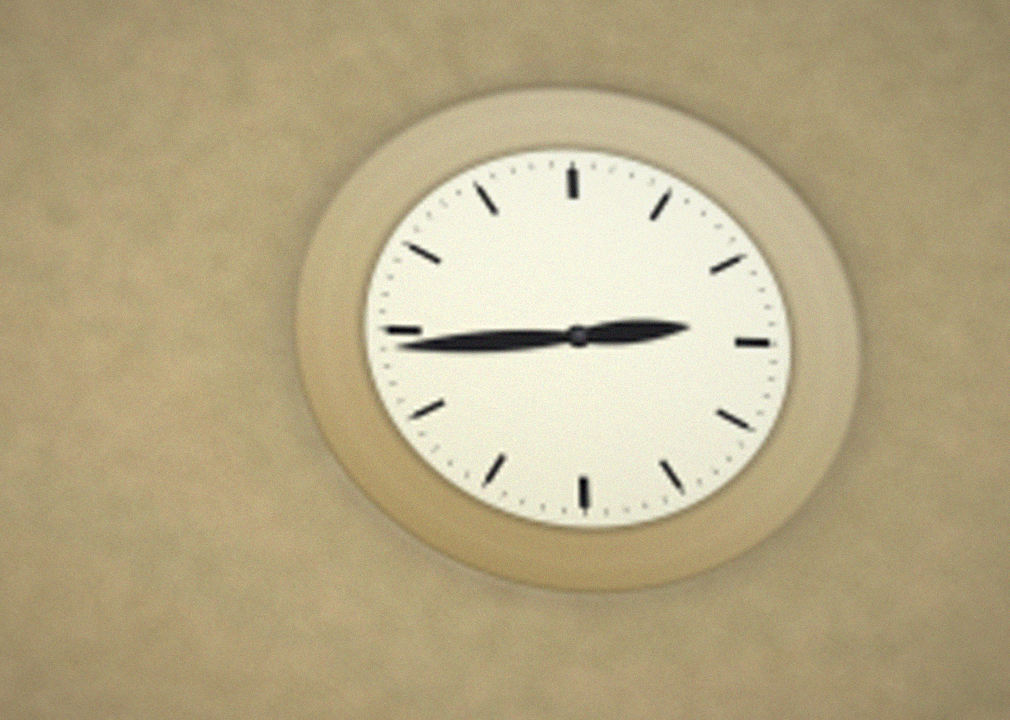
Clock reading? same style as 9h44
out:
2h44
